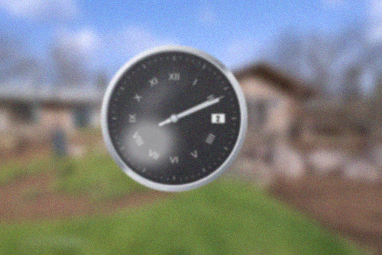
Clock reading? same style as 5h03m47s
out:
2h11m11s
